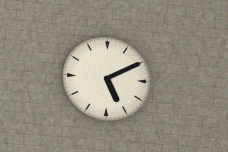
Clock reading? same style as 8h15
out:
5h10
